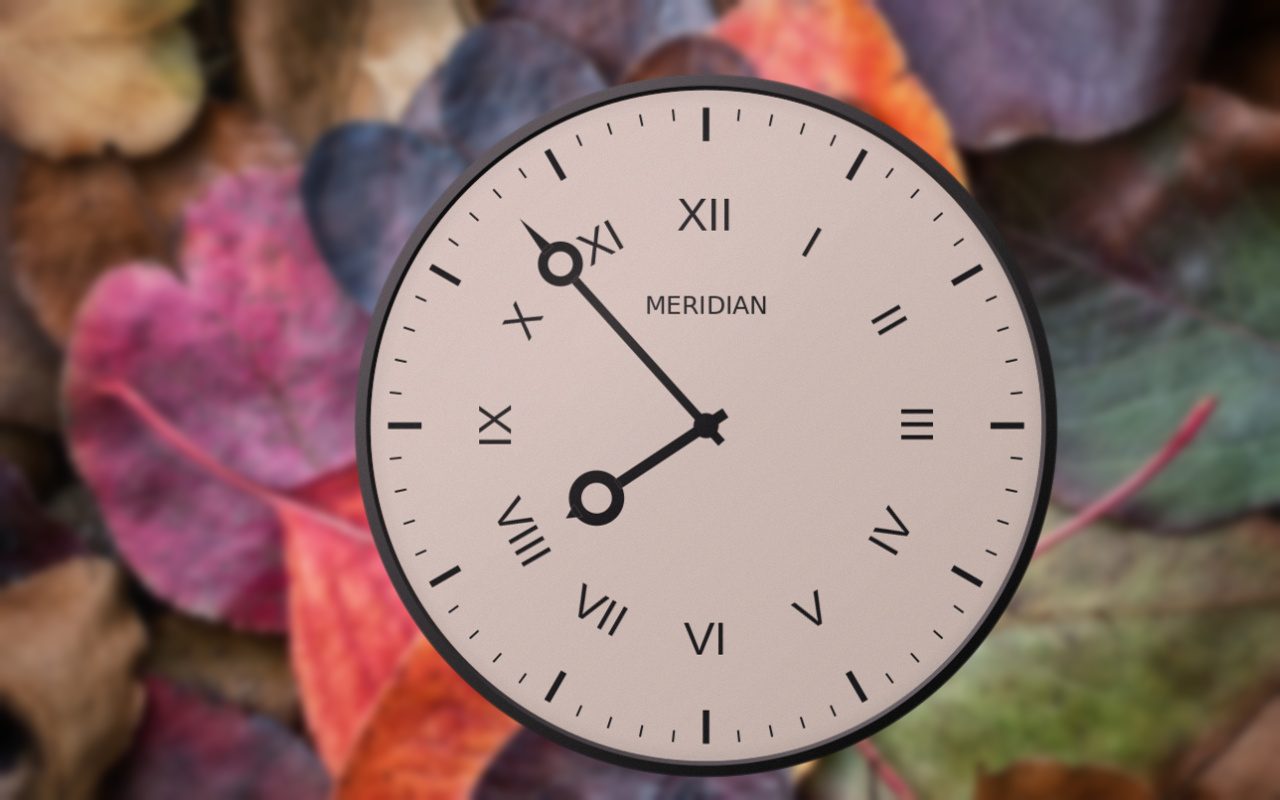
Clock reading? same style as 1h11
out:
7h53
